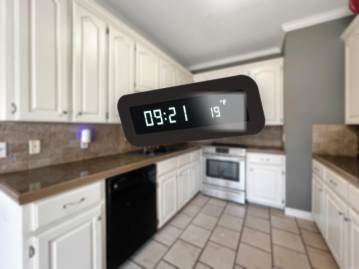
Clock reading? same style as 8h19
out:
9h21
